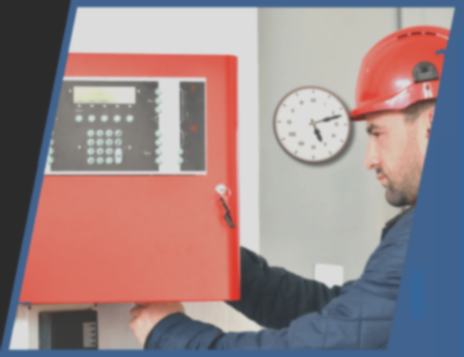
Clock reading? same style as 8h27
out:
5h12
